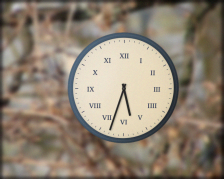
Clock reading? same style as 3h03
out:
5h33
